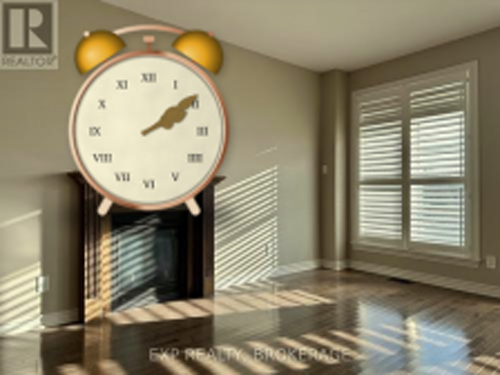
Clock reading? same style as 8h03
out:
2h09
